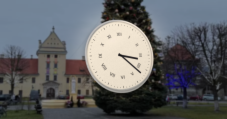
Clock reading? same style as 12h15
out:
3h22
